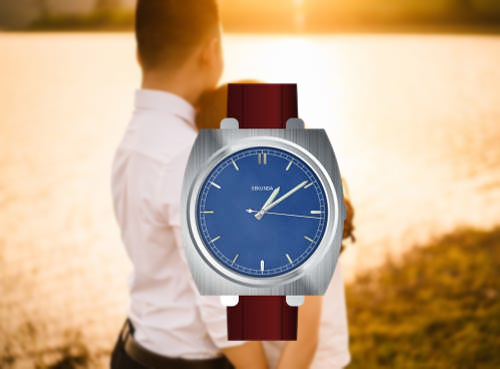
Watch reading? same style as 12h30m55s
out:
1h09m16s
